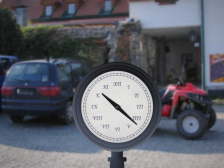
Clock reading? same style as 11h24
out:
10h22
